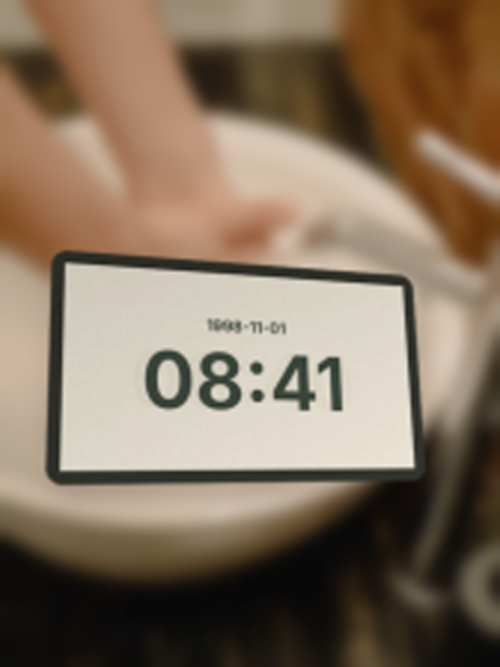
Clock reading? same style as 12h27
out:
8h41
